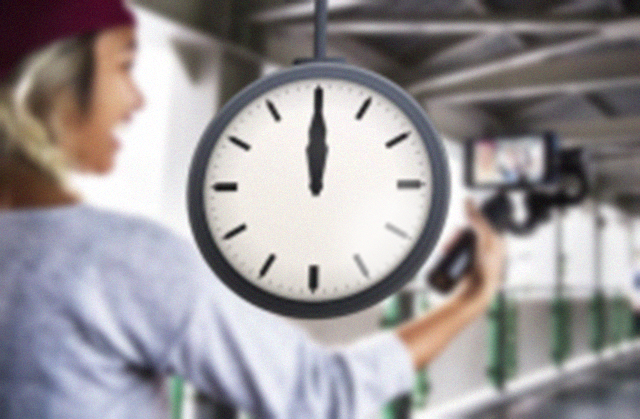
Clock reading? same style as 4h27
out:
12h00
